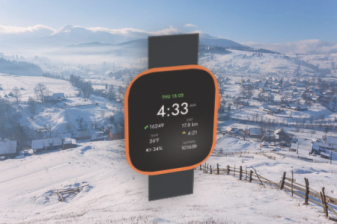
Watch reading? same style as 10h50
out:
4h33
